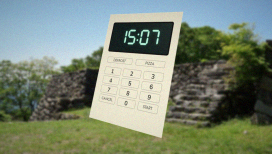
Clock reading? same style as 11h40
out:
15h07
